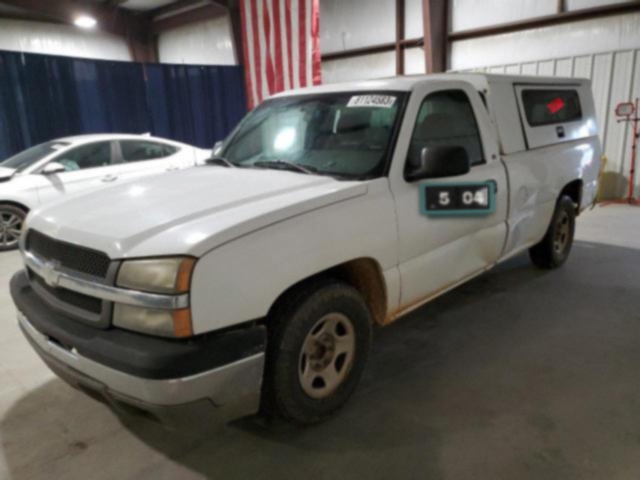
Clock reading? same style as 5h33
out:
5h04
